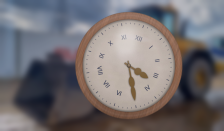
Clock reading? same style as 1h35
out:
3h25
